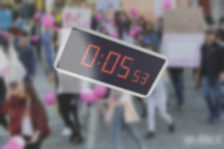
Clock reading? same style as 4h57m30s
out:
0h05m53s
